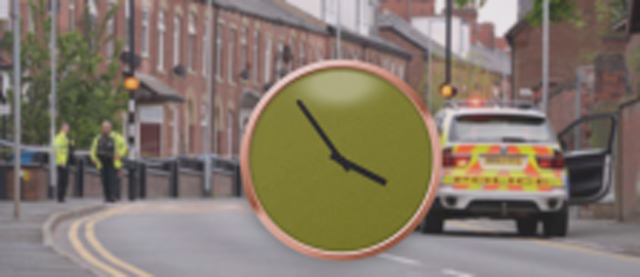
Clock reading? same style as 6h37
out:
3h54
